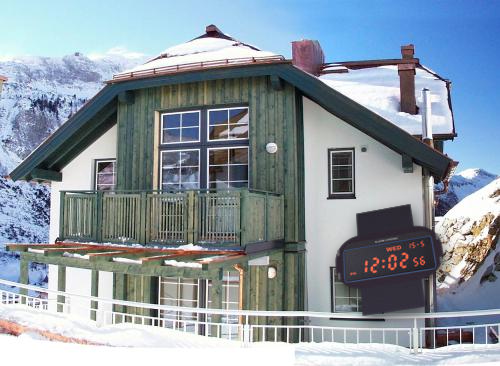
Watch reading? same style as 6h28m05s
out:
12h02m56s
